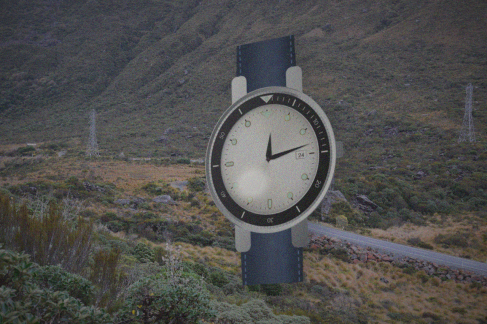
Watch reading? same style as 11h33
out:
12h13
